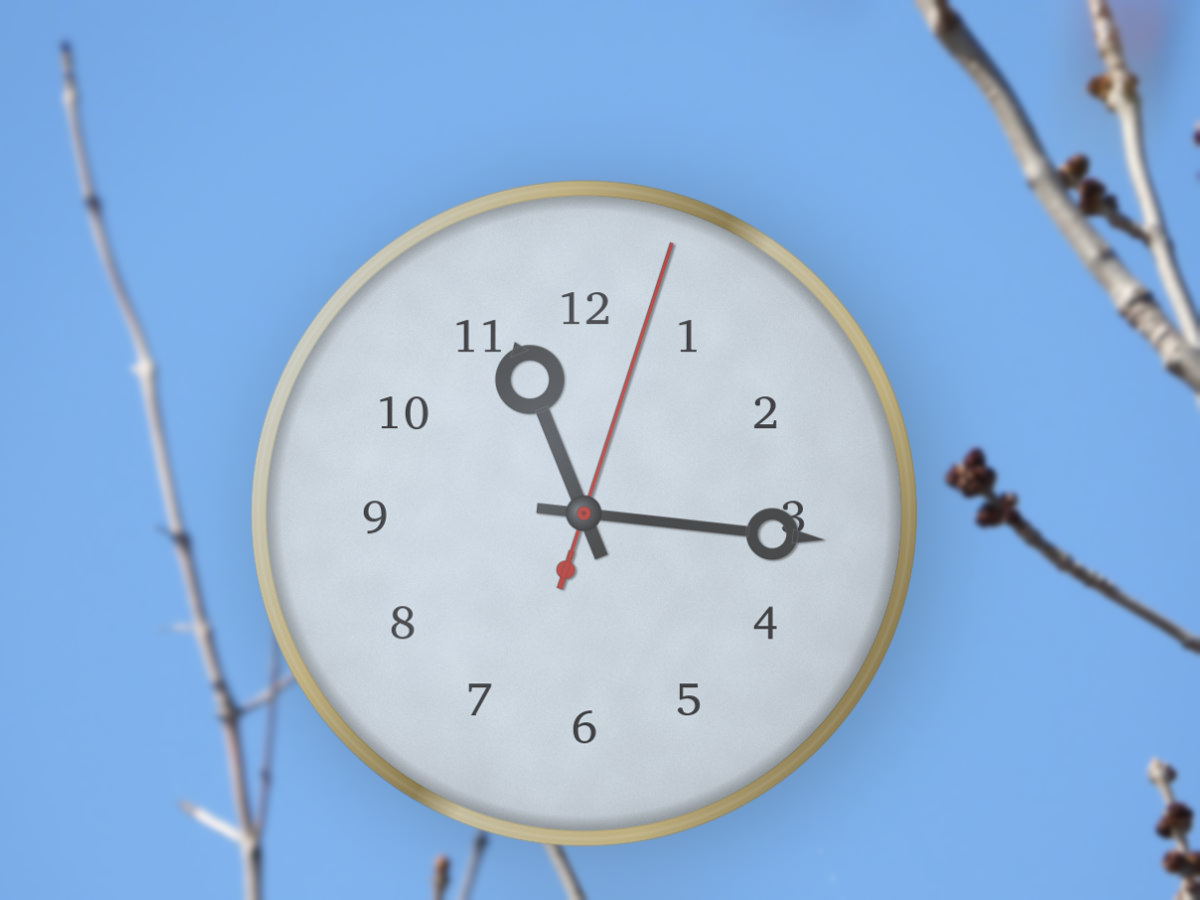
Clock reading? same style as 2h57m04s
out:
11h16m03s
